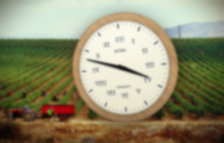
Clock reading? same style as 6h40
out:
3h48
